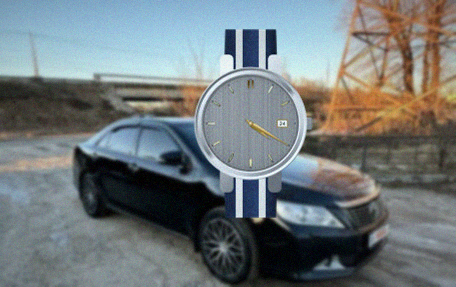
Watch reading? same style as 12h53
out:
4h20
